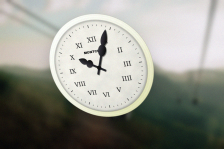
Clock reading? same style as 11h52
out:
10h04
